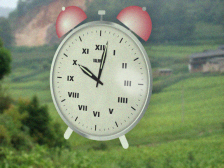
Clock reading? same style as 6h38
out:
10h02
